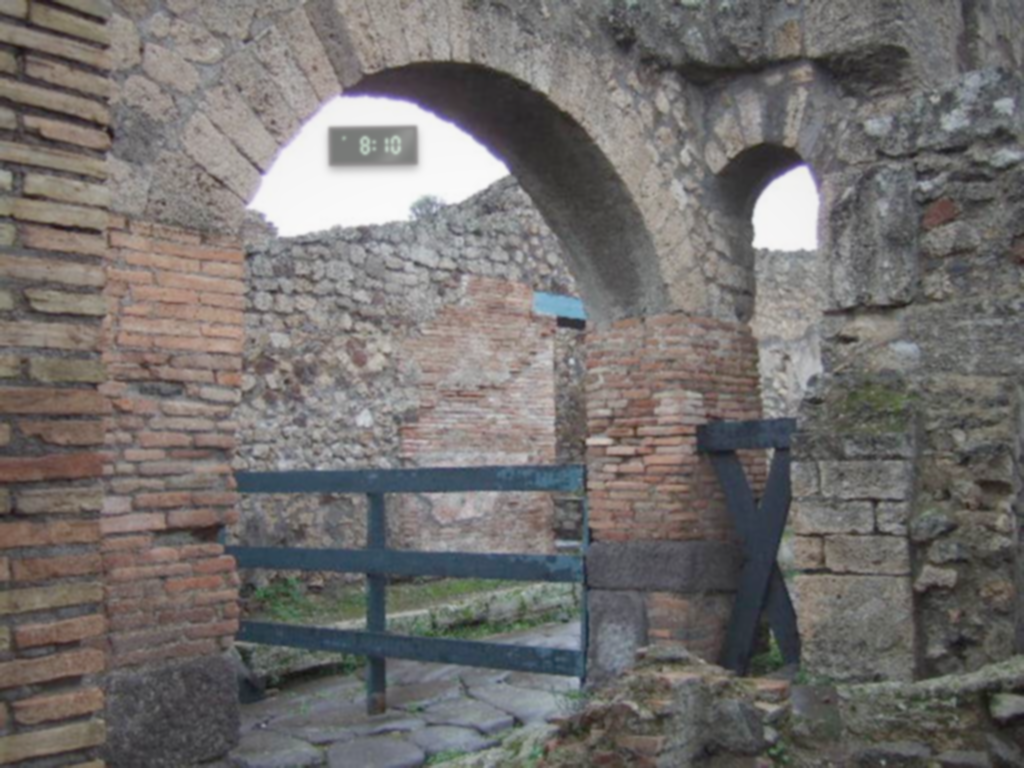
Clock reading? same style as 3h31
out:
8h10
